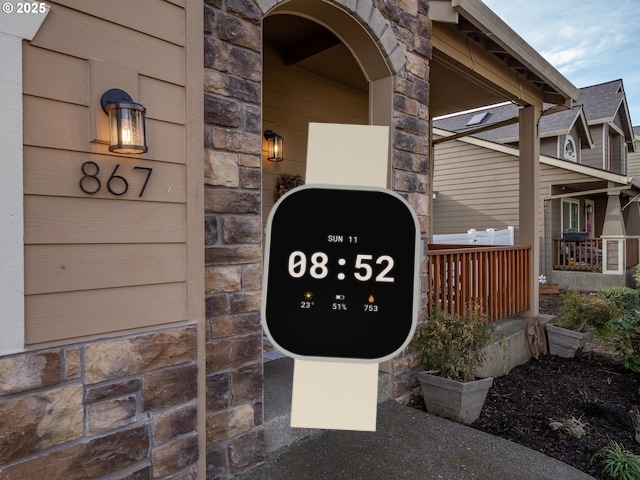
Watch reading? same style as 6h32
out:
8h52
